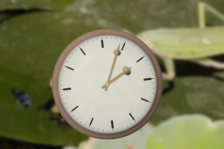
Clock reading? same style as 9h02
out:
2h04
